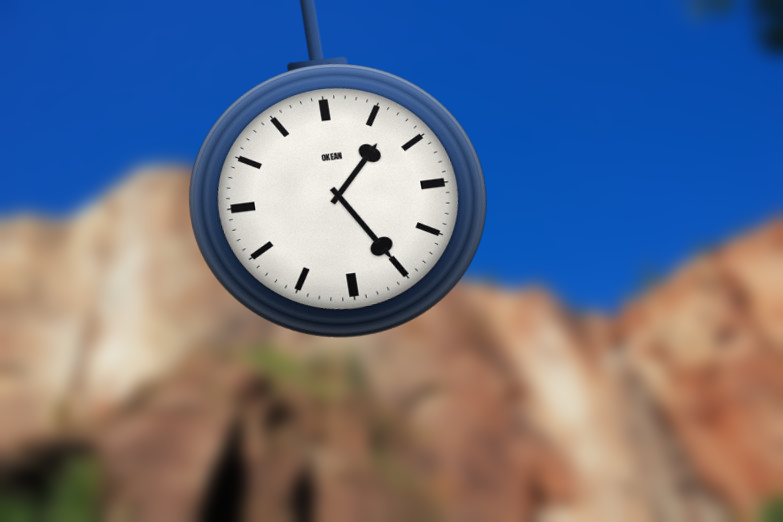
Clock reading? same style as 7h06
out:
1h25
